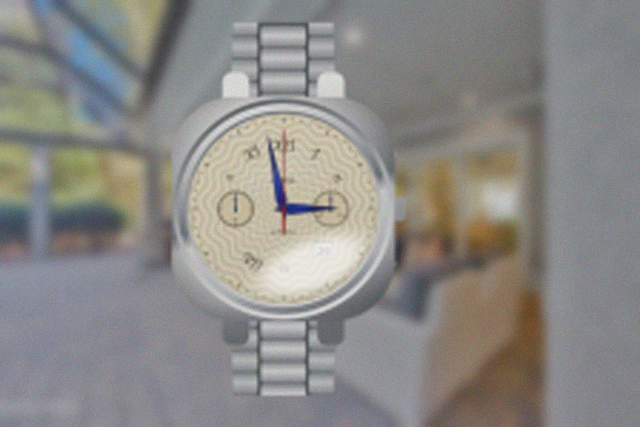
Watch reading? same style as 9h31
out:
2h58
